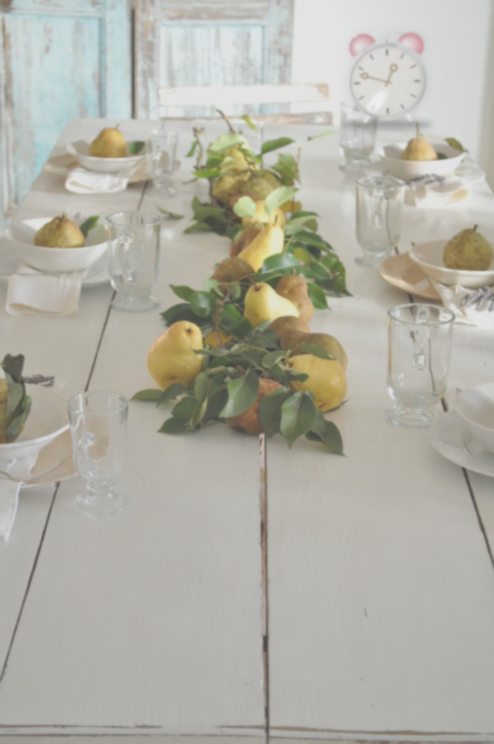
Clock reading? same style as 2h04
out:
12h48
